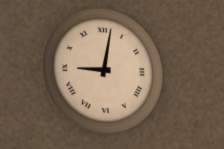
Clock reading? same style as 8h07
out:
9h02
